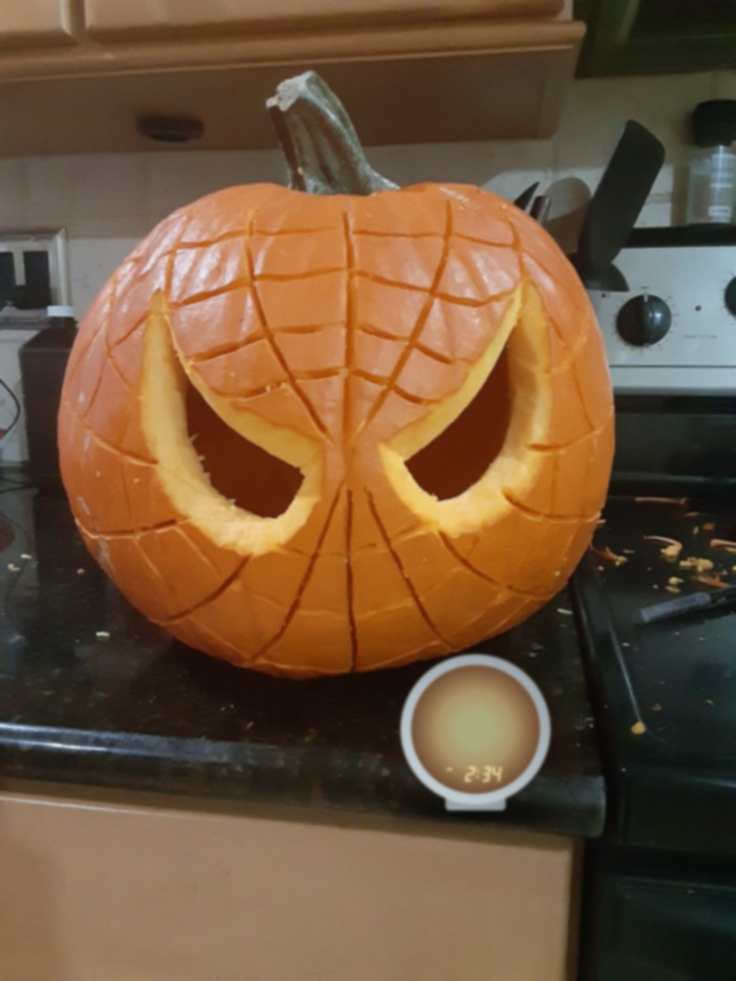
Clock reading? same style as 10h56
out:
2h34
